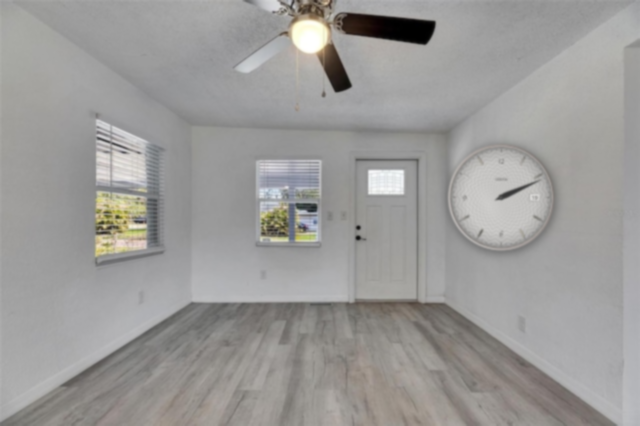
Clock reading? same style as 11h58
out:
2h11
